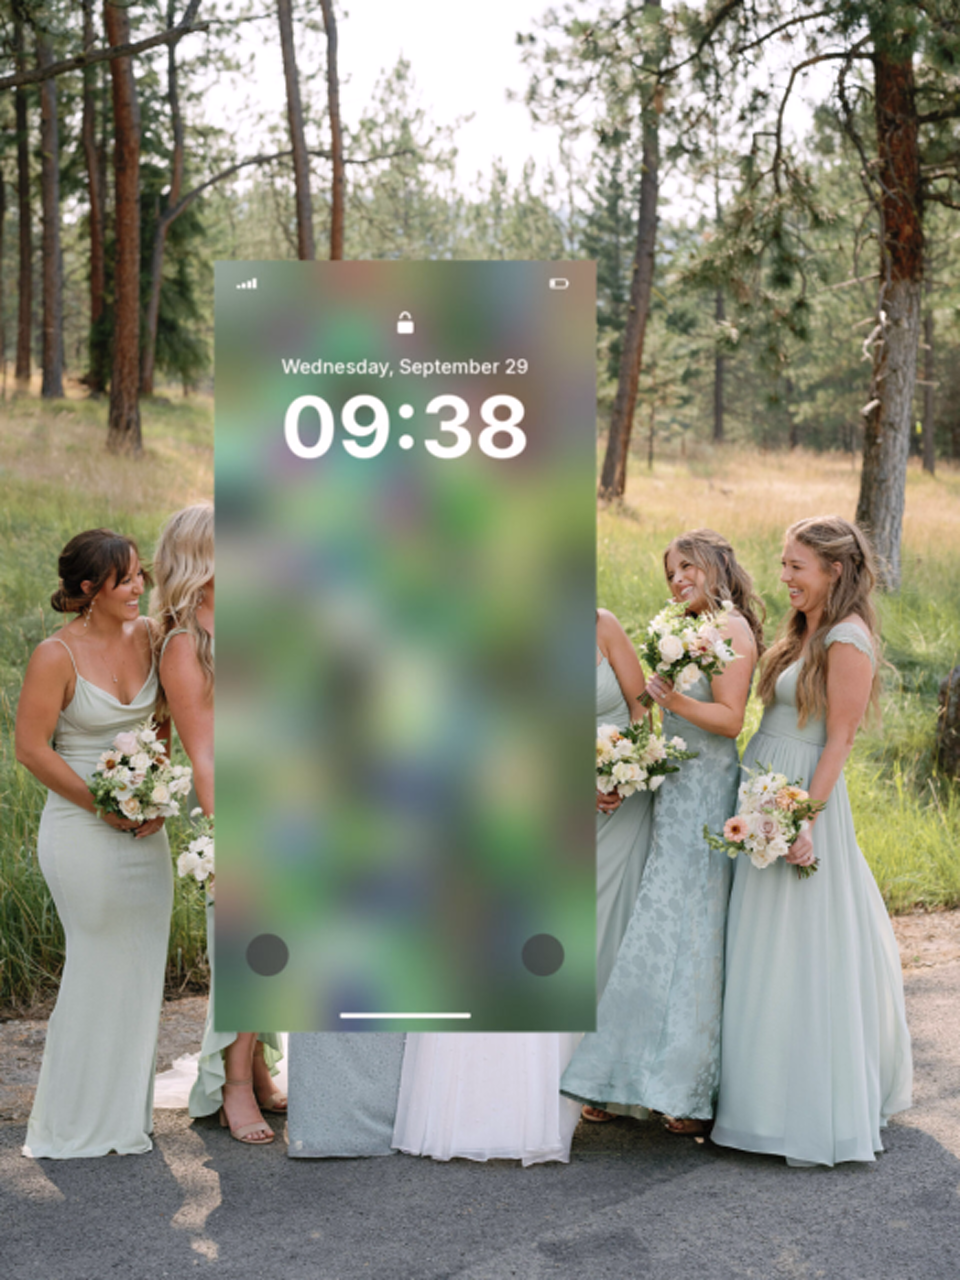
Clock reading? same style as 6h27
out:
9h38
